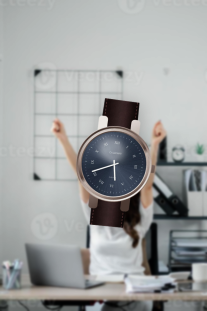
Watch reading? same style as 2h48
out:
5h41
